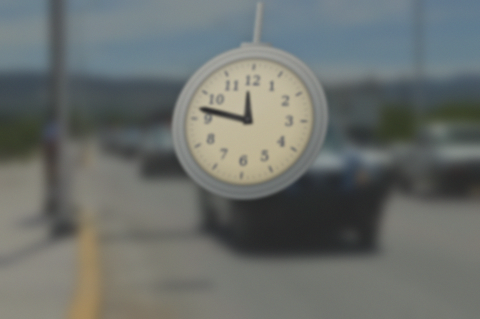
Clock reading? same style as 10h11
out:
11h47
